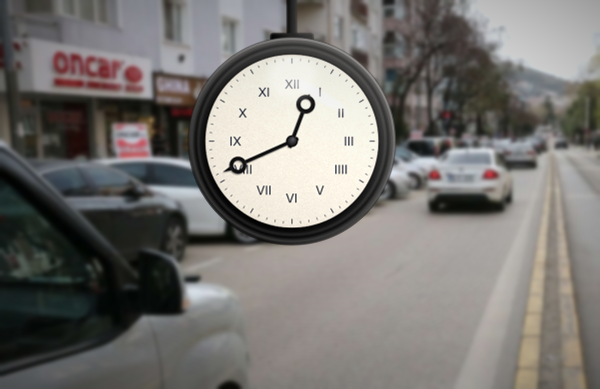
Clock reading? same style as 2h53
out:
12h41
